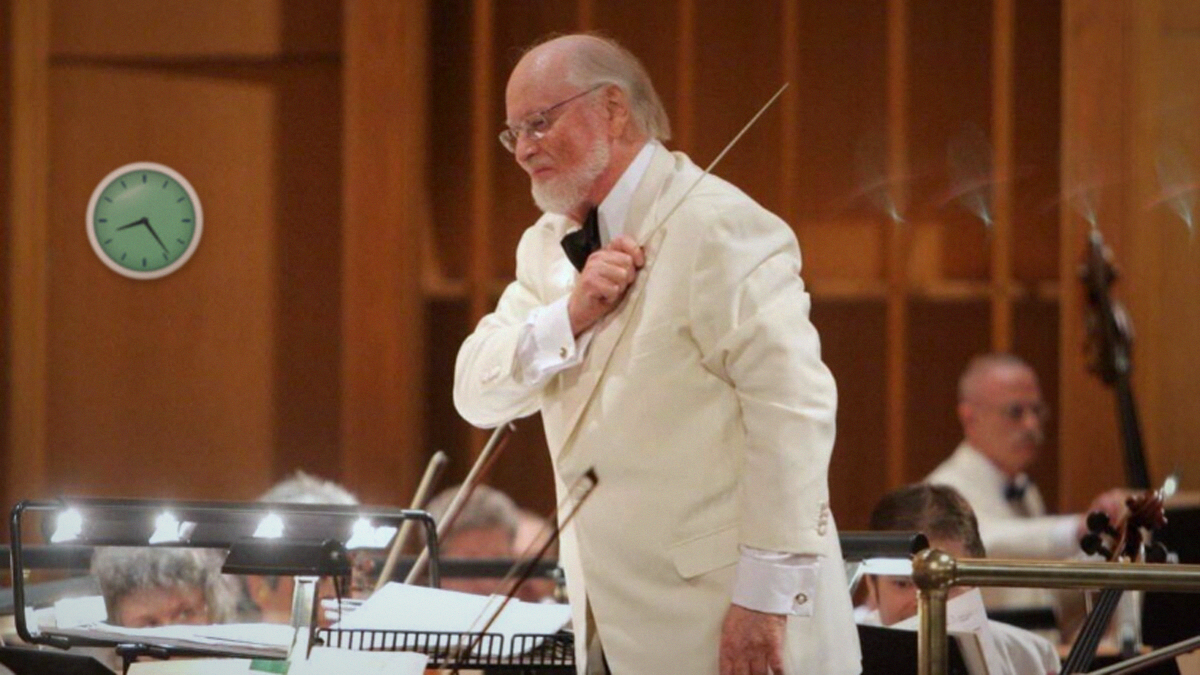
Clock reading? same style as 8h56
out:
8h24
